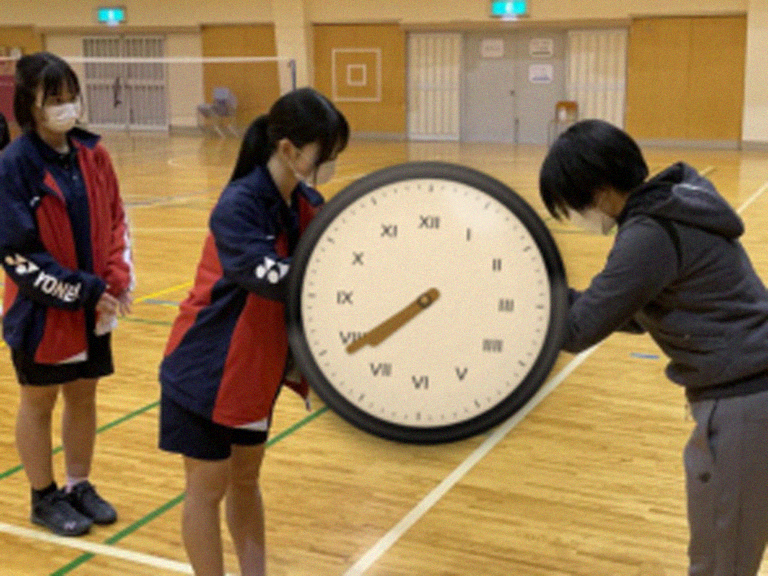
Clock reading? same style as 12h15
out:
7h39
